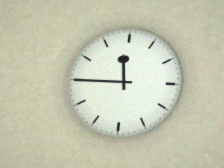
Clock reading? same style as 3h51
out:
11h45
